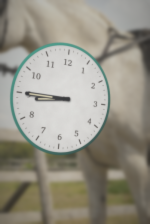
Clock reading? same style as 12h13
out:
8h45
